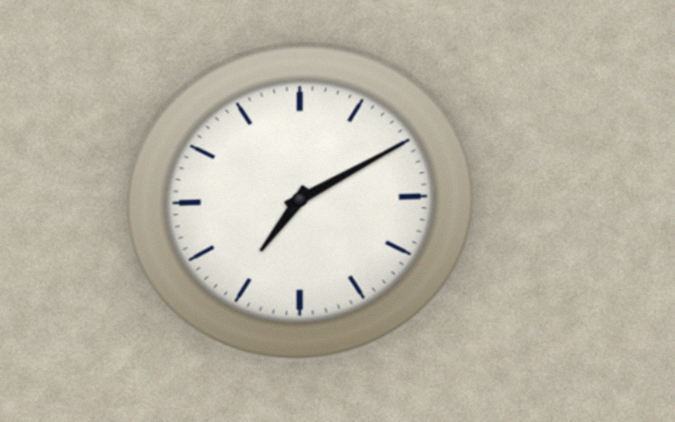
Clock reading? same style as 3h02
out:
7h10
